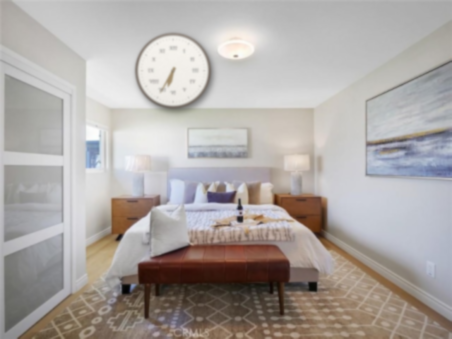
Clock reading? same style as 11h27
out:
6h35
